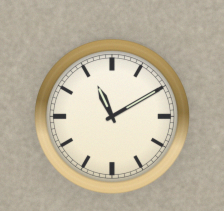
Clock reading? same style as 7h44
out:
11h10
